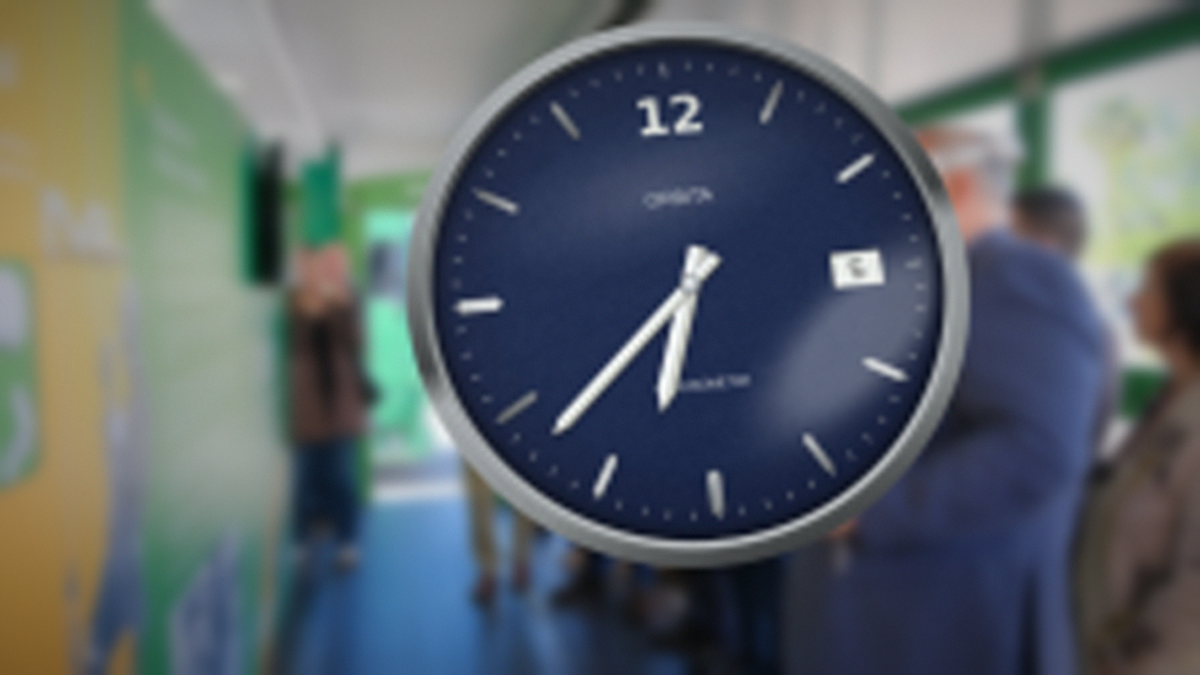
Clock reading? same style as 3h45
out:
6h38
